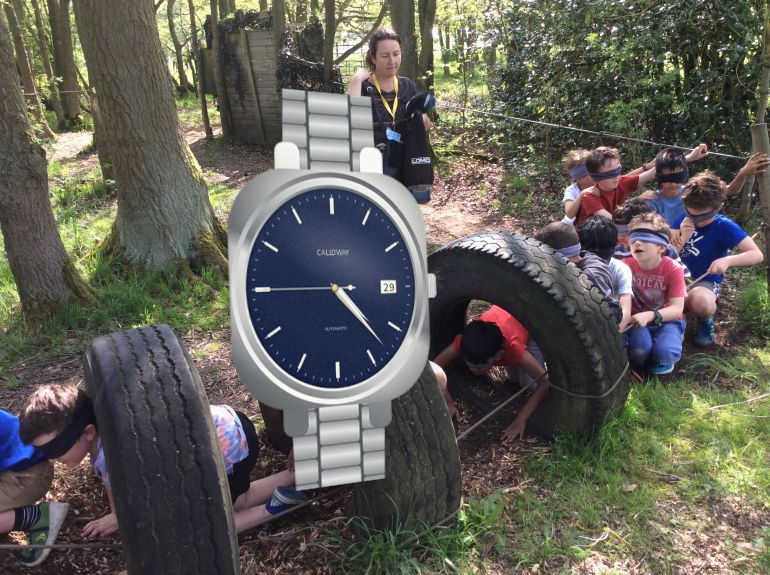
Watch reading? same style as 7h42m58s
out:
4h22m45s
